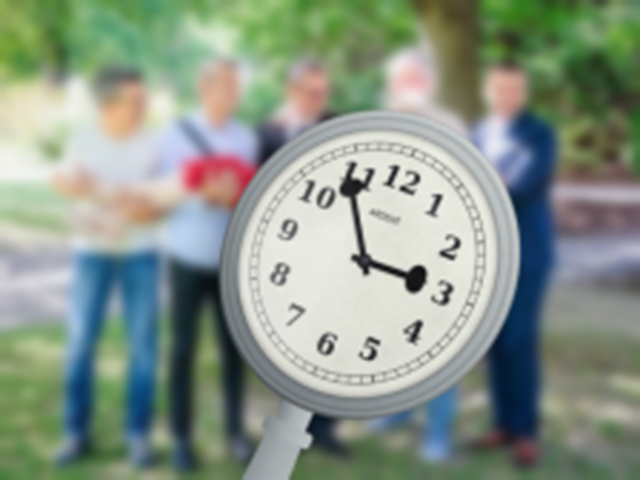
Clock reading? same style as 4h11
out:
2h54
